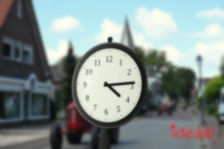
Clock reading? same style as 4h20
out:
4h14
